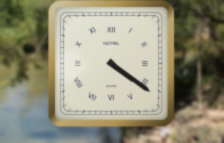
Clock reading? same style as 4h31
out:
4h21
